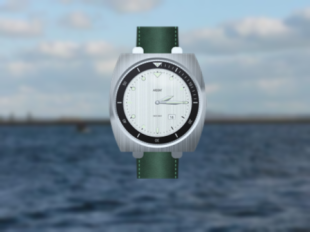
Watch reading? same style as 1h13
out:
2h15
